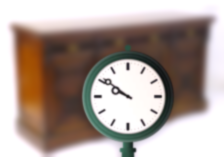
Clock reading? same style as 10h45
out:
9h51
